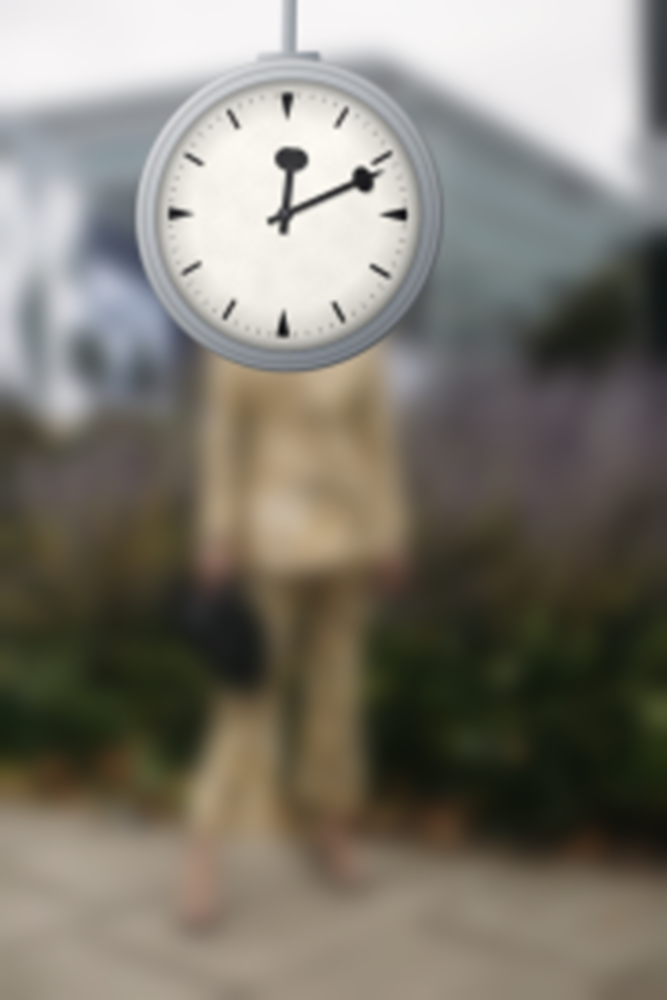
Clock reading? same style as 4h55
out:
12h11
